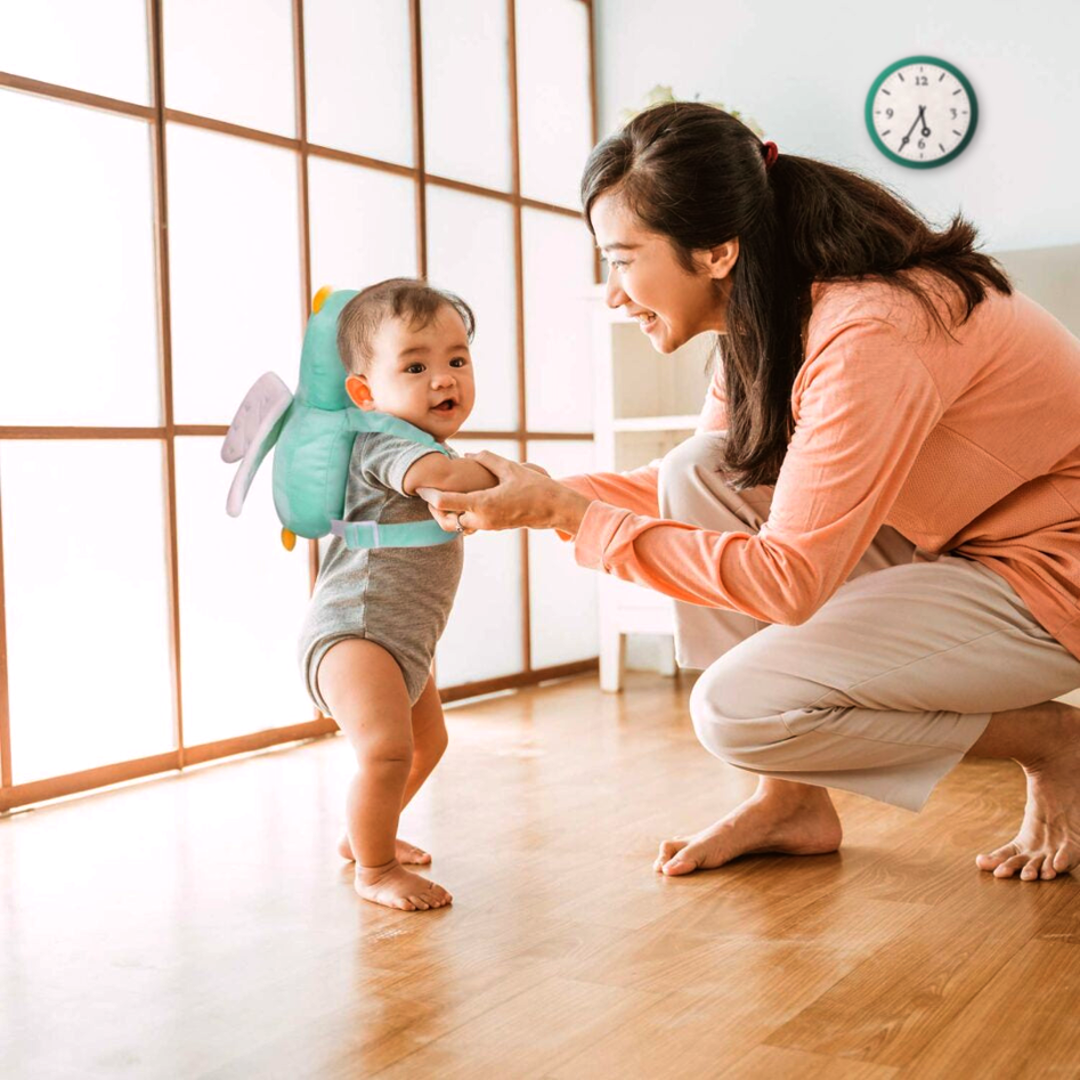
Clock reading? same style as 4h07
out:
5h35
